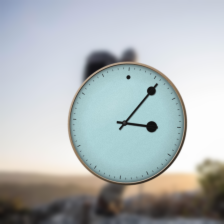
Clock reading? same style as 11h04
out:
3h06
